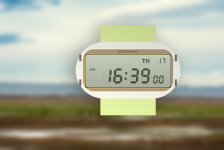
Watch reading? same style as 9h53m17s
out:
16h39m00s
